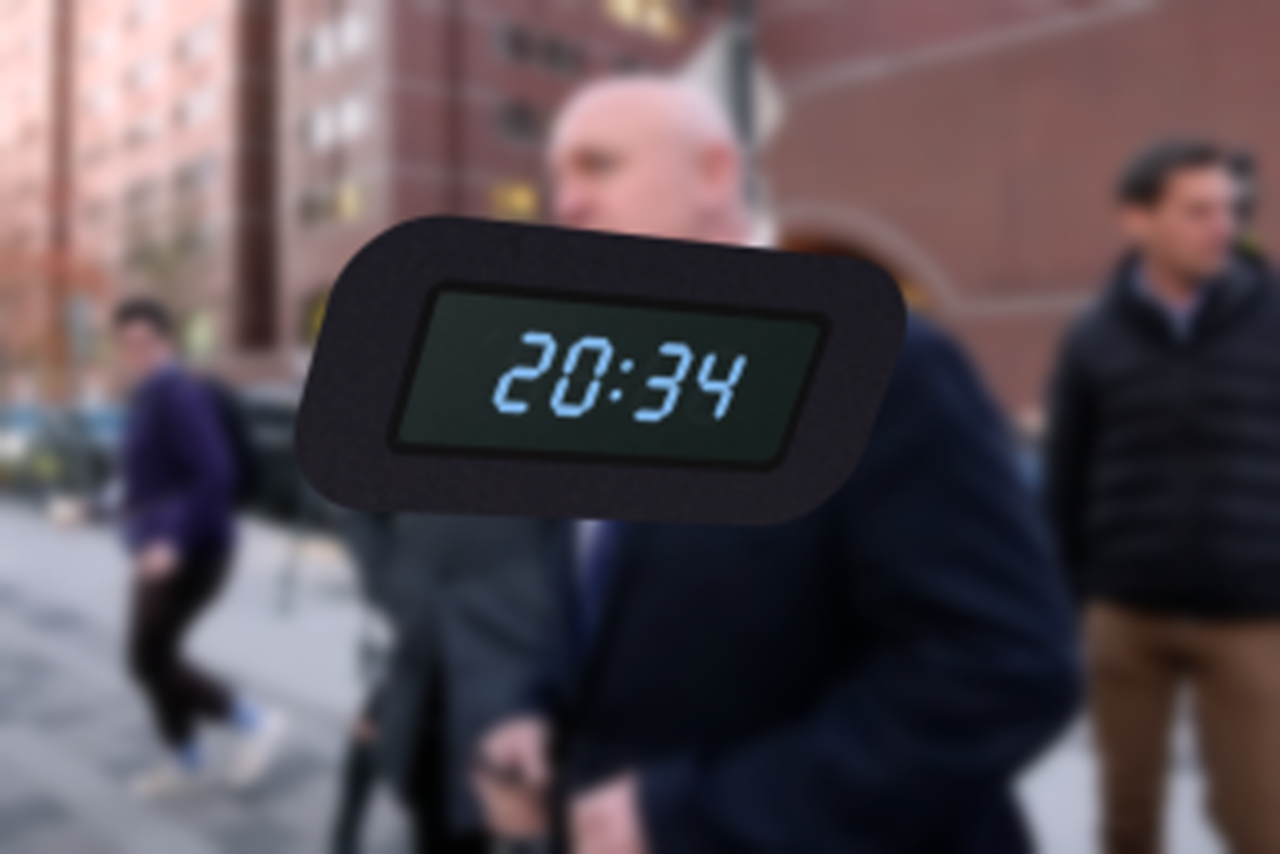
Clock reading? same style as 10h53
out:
20h34
